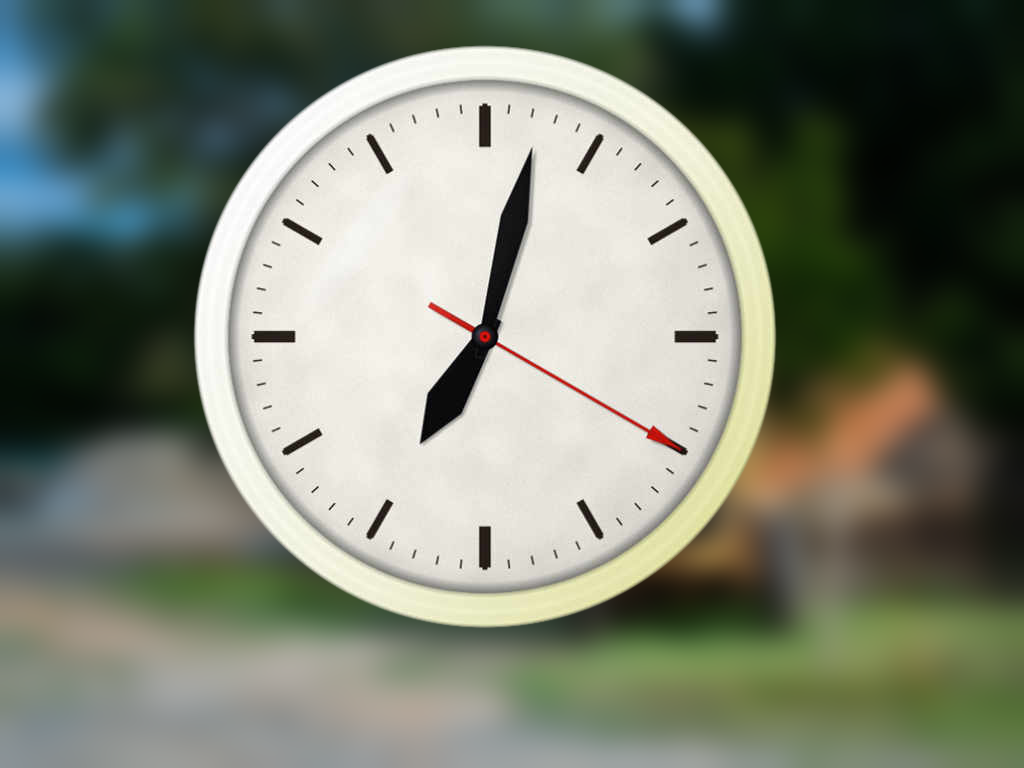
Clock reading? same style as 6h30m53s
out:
7h02m20s
